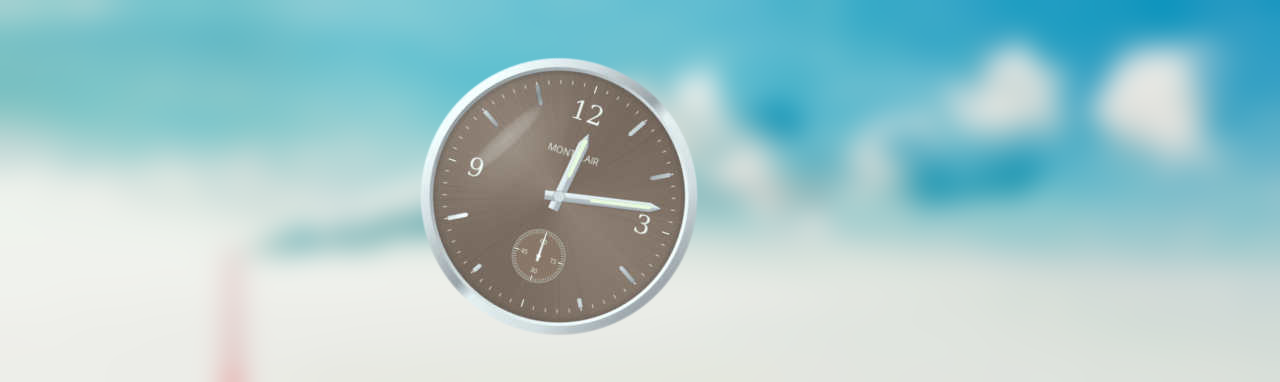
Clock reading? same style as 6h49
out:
12h13
